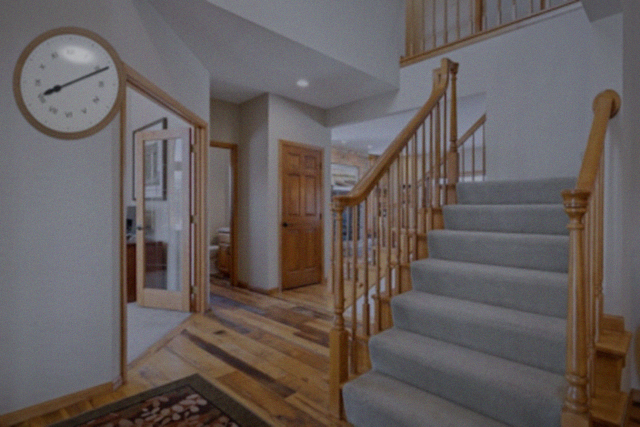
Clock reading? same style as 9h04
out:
8h11
